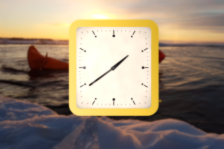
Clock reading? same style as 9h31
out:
1h39
